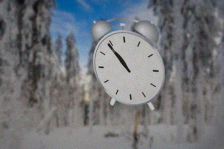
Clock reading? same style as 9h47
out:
10h54
